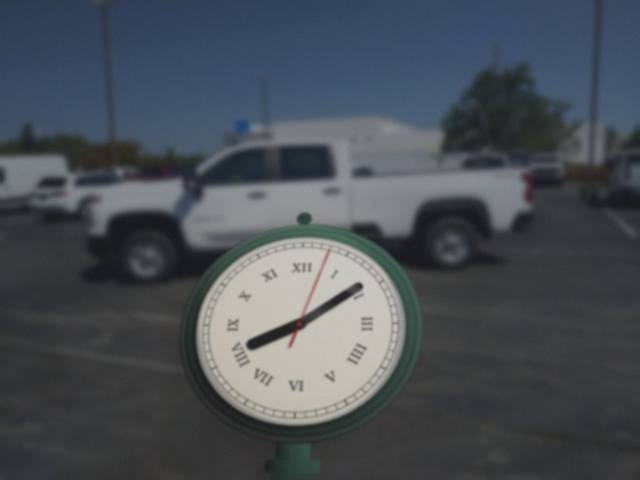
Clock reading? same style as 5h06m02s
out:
8h09m03s
